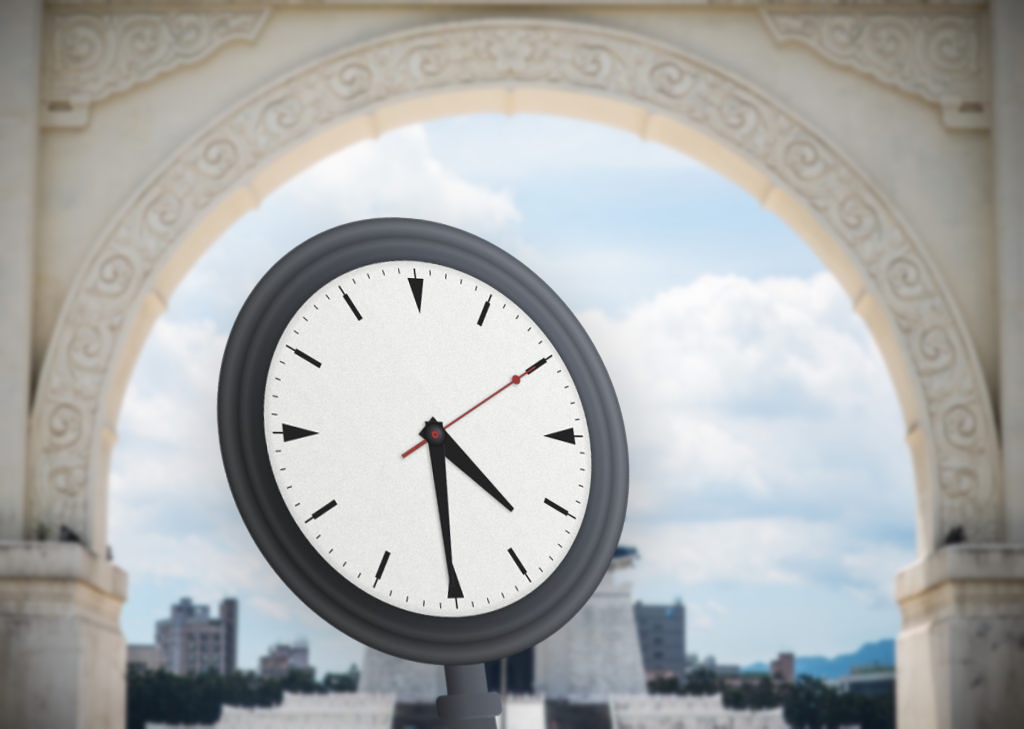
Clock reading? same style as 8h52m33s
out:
4h30m10s
